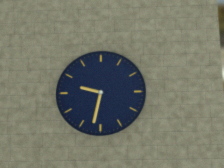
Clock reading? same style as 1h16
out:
9h32
